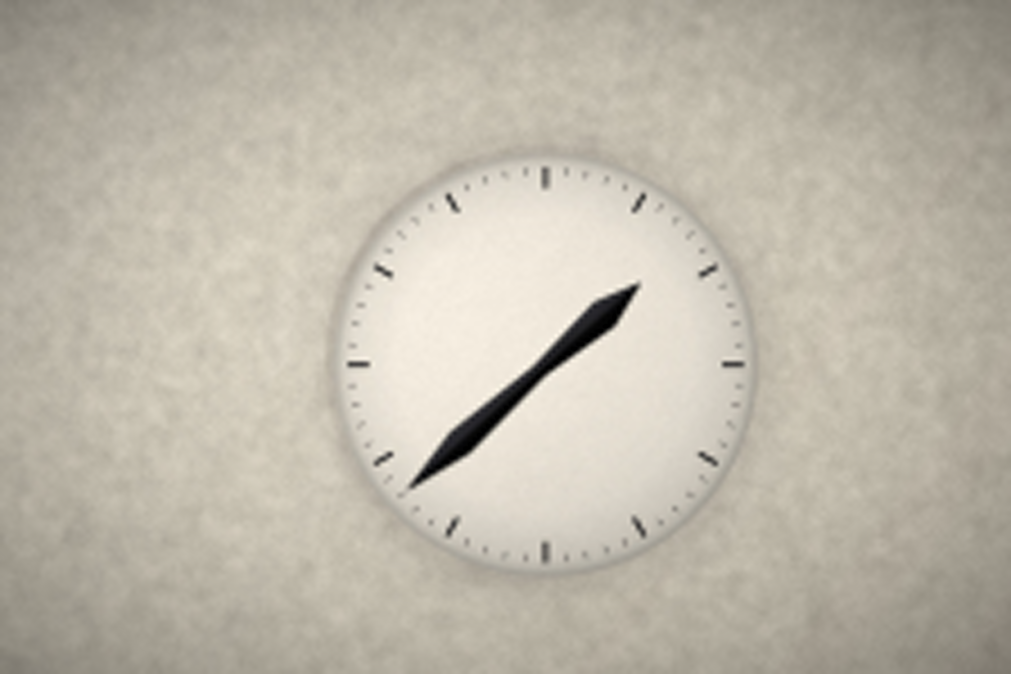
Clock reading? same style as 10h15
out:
1h38
